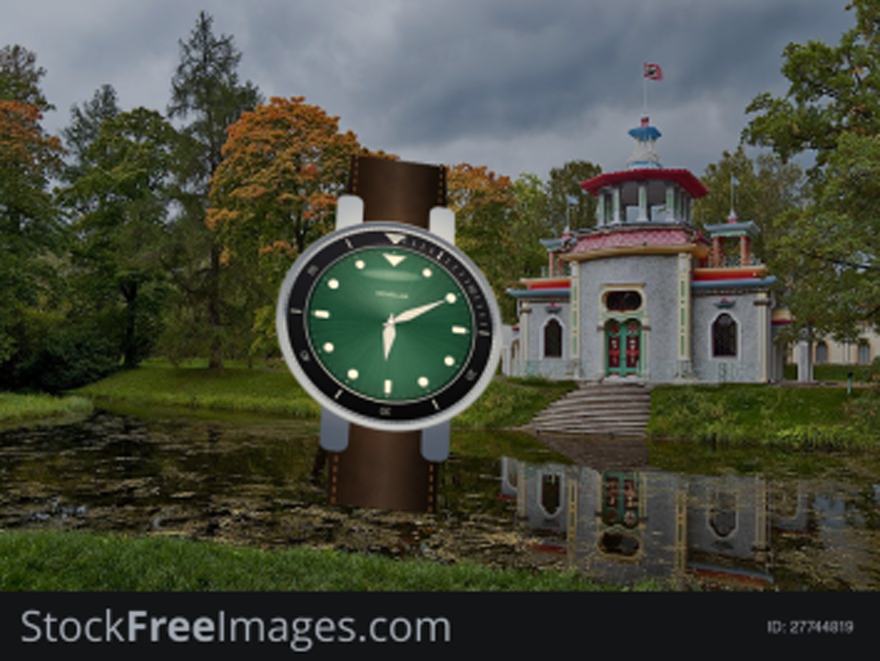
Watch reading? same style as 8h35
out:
6h10
